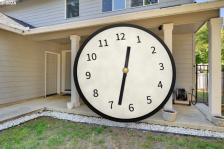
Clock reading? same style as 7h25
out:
12h33
